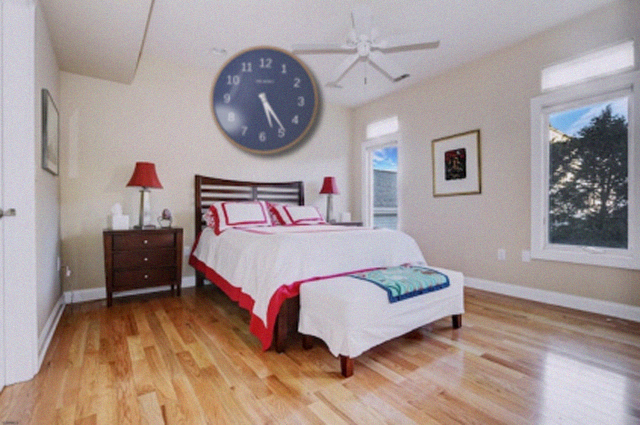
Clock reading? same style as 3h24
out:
5h24
